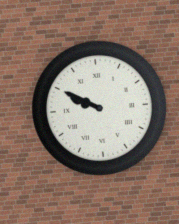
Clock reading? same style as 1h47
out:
9h50
